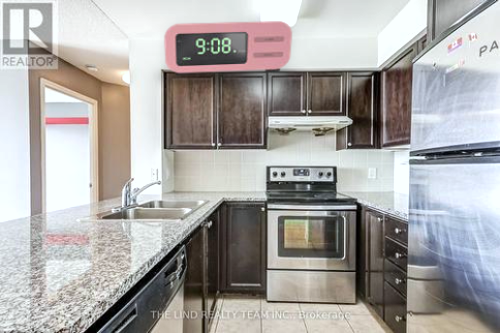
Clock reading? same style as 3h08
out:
9h08
